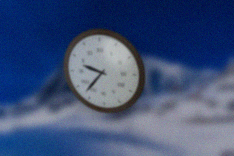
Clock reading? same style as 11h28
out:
9h37
